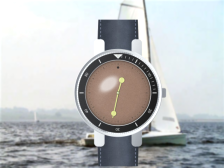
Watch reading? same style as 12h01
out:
12h32
